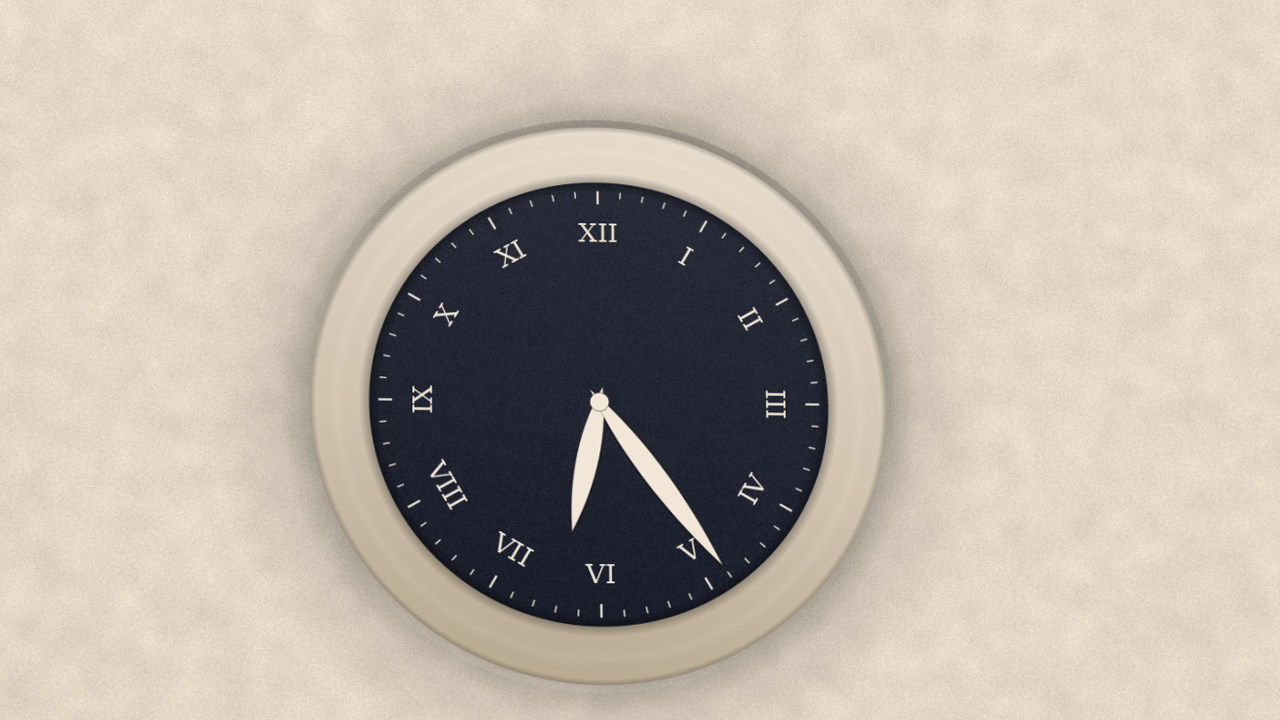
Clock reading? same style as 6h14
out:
6h24
